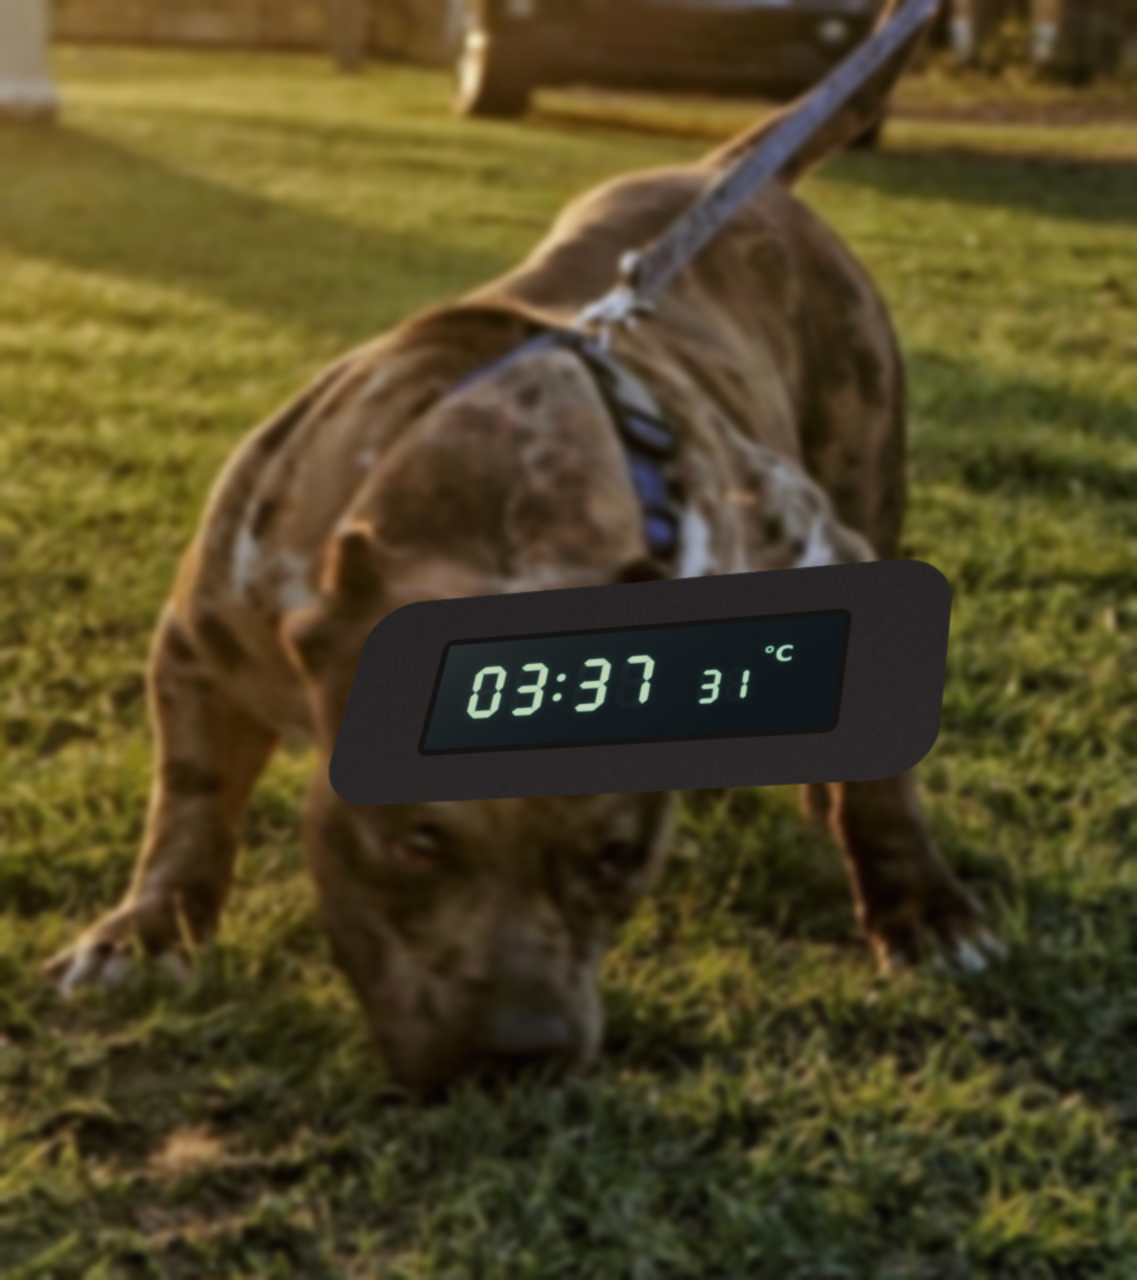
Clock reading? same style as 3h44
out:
3h37
